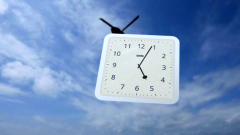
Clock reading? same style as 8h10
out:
5h04
